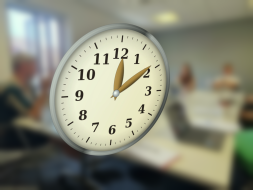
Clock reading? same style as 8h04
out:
12h09
